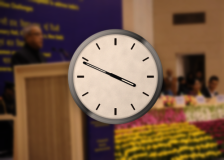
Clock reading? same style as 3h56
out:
3h49
